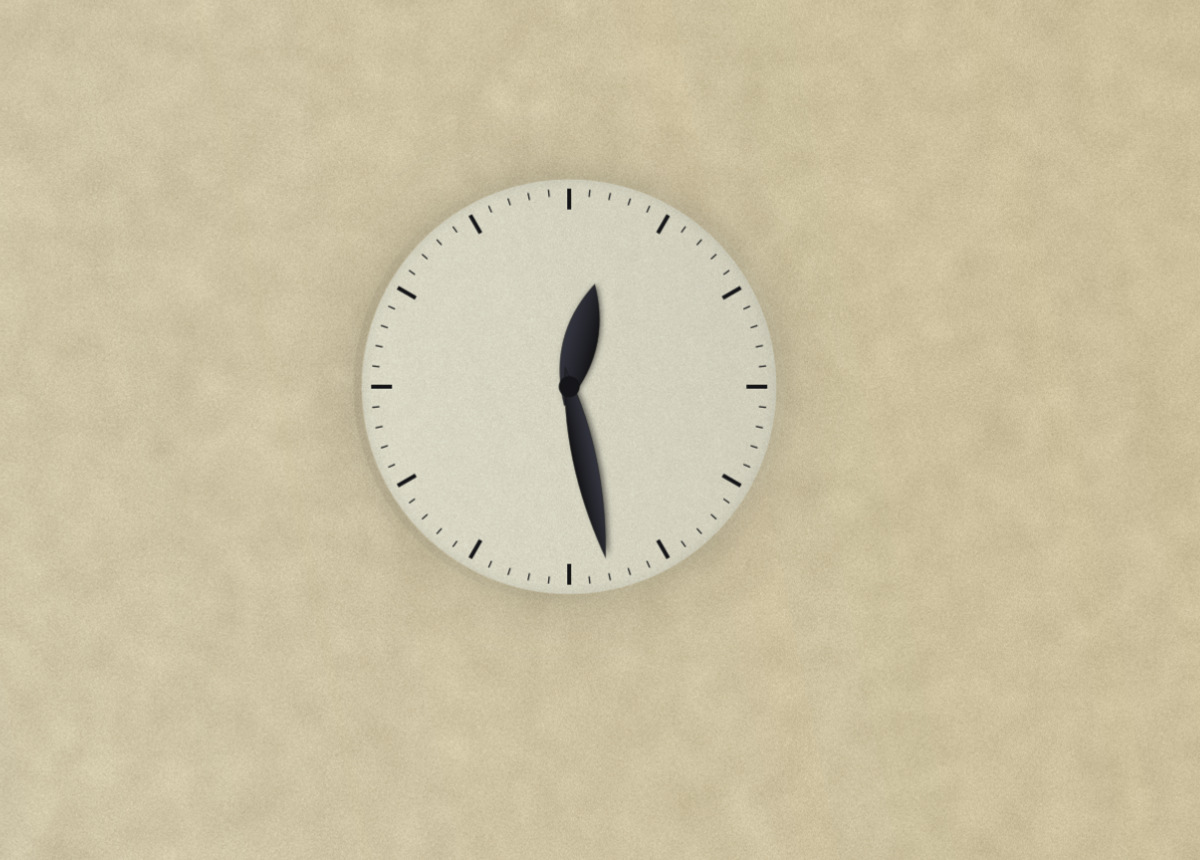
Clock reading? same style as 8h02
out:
12h28
